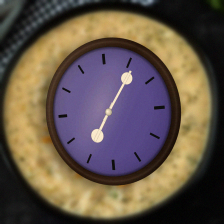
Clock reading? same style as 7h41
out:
7h06
